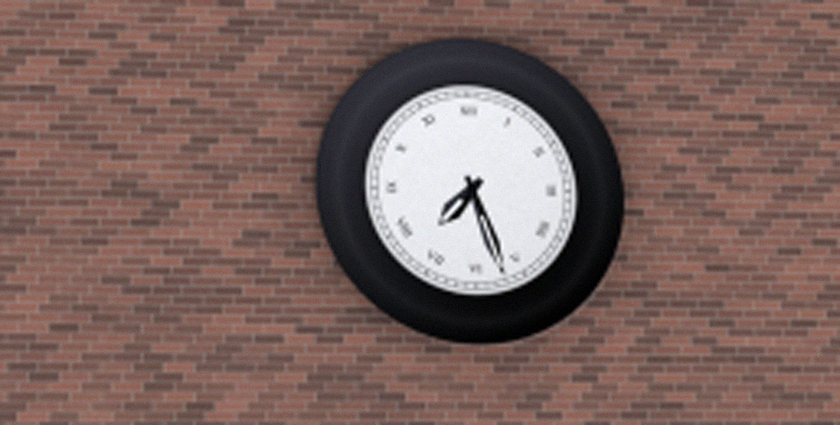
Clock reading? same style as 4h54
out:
7h27
